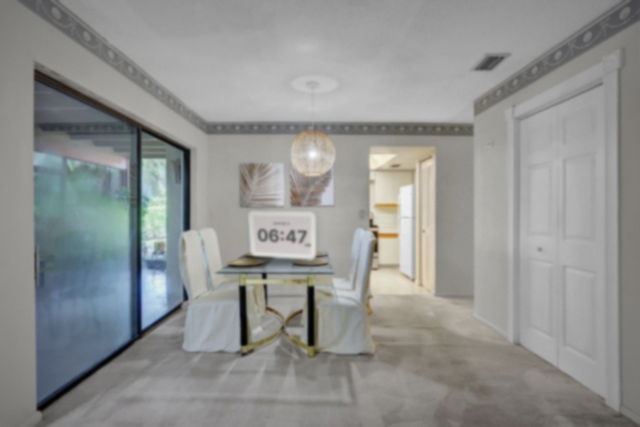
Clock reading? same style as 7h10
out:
6h47
